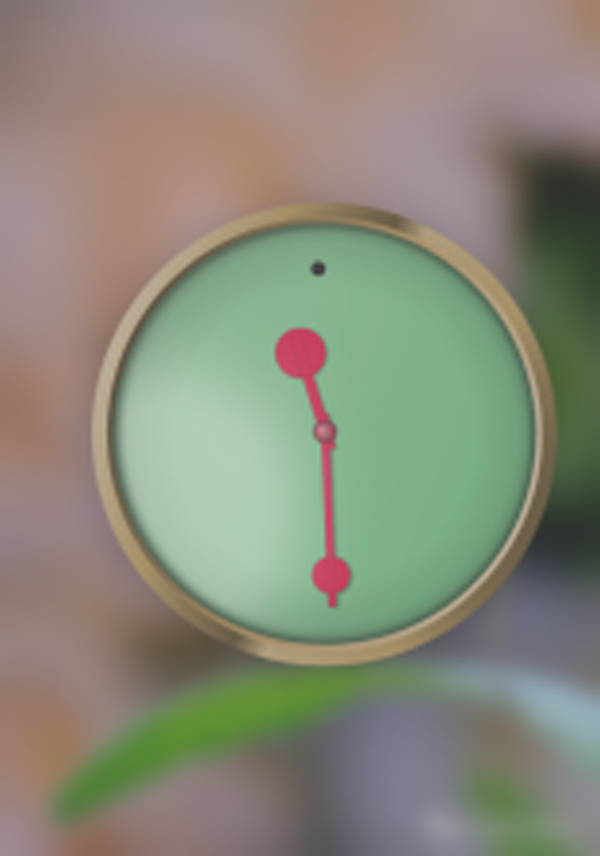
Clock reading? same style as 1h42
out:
11h30
